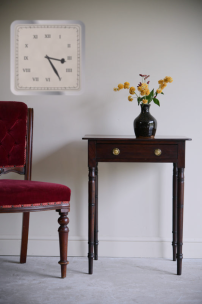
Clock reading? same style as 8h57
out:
3h25
